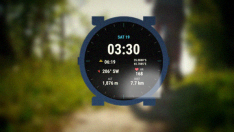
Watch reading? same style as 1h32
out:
3h30
